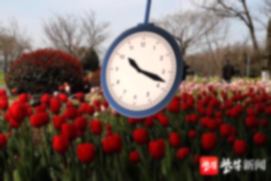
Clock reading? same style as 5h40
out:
10h18
